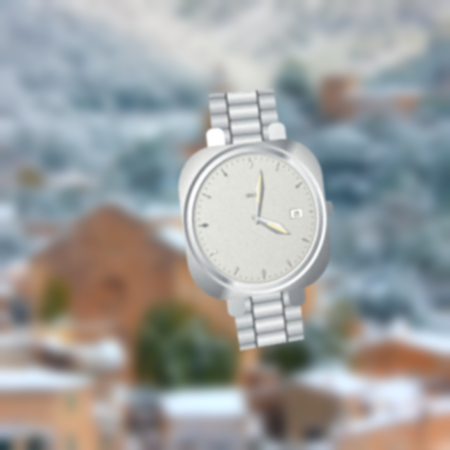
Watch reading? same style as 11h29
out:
4h02
